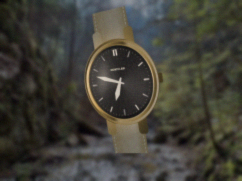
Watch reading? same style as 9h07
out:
6h48
